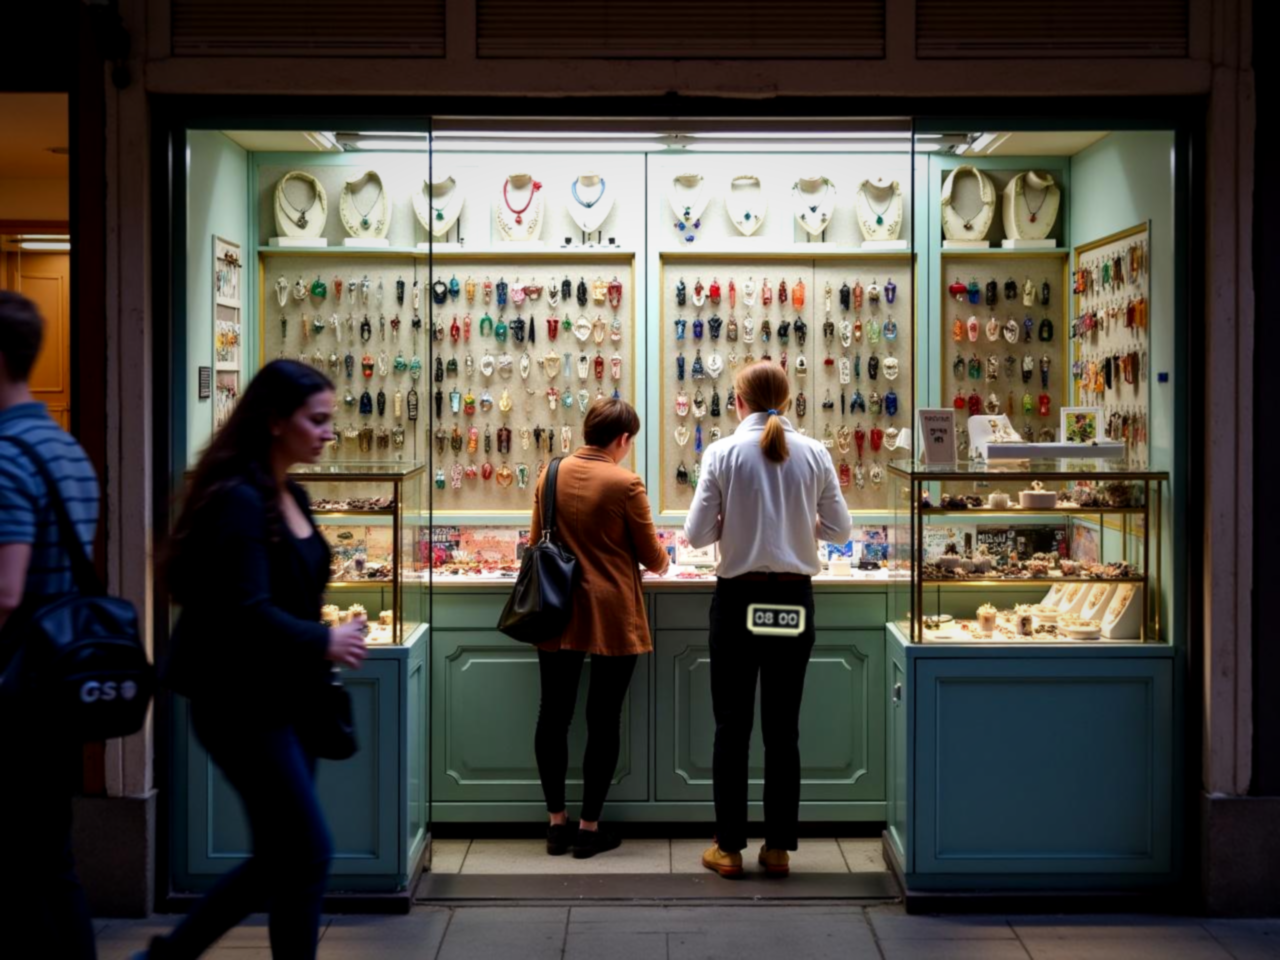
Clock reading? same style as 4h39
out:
8h00
